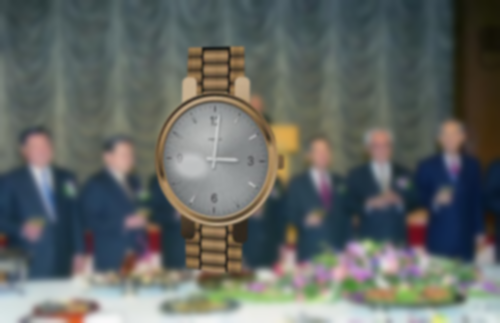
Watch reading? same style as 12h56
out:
3h01
